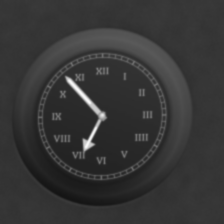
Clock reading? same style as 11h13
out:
6h53
